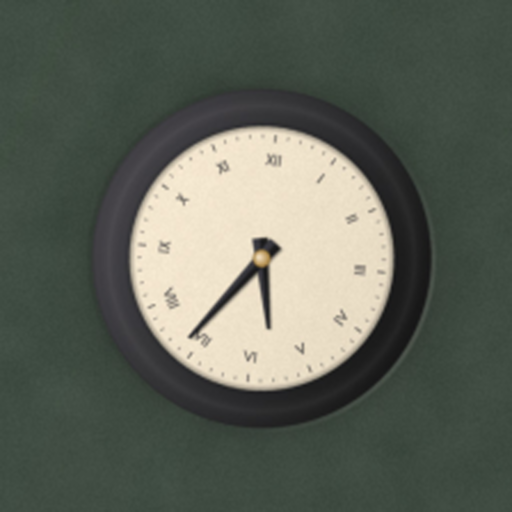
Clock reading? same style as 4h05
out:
5h36
